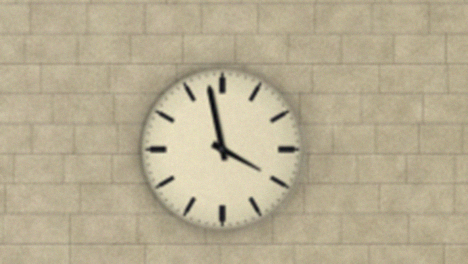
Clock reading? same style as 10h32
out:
3h58
